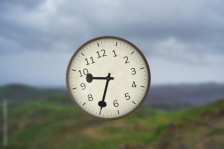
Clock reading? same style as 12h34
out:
9h35
